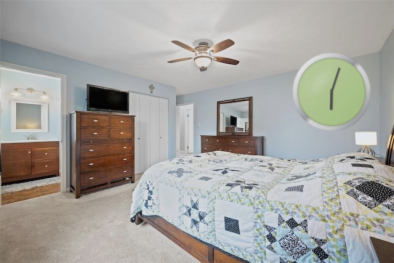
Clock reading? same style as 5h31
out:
6h03
